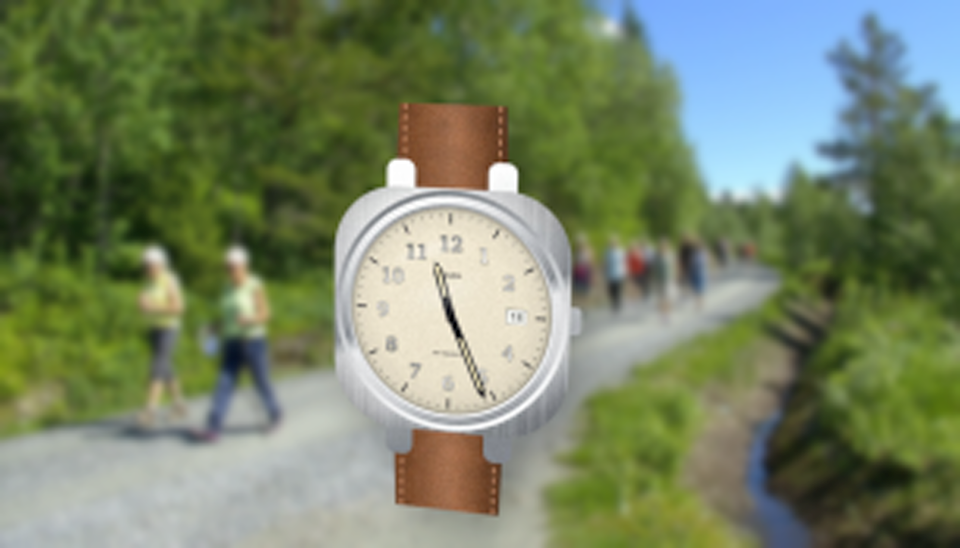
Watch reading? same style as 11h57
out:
11h26
